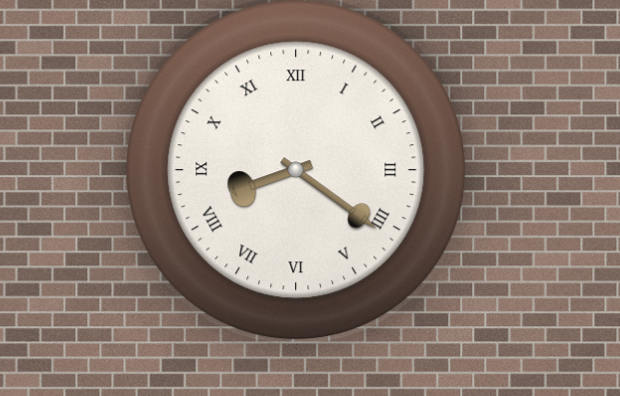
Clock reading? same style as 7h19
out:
8h21
